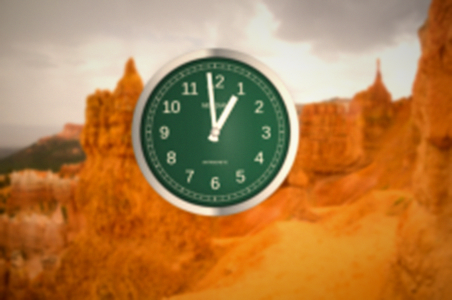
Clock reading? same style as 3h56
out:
12h59
